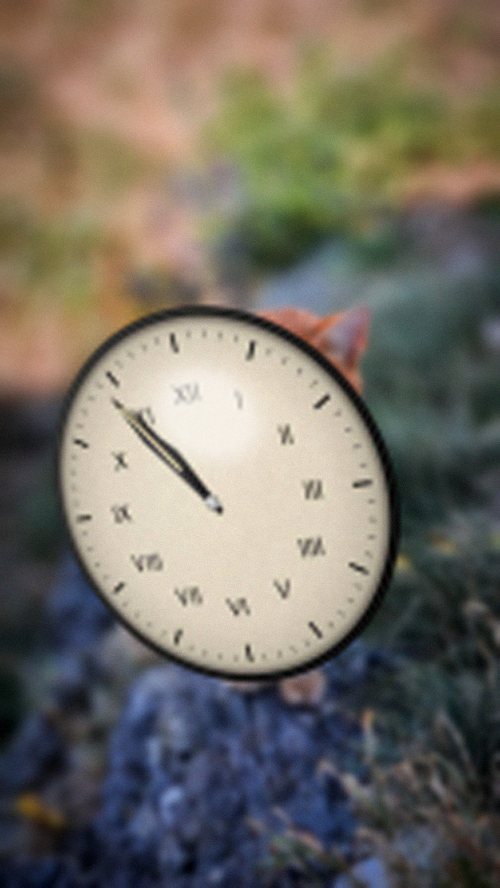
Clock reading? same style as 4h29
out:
10h54
